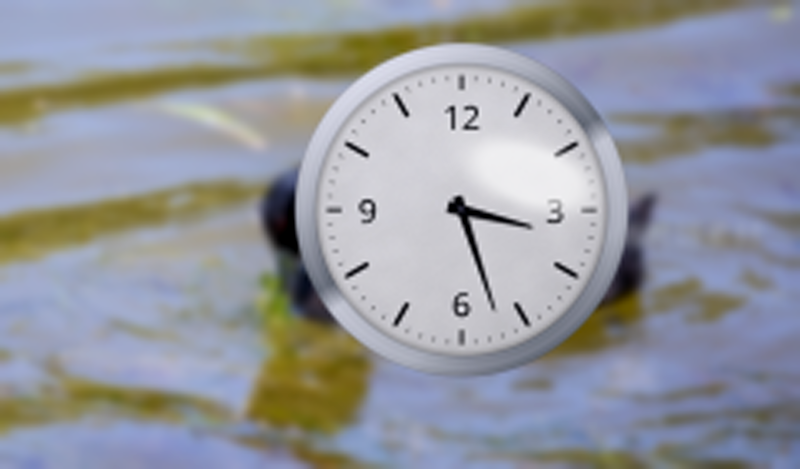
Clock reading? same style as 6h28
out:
3h27
